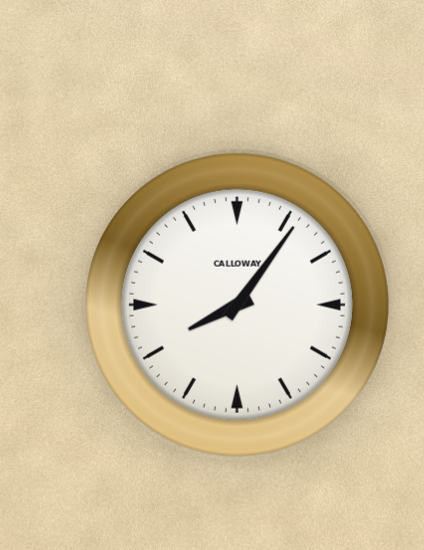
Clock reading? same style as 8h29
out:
8h06
